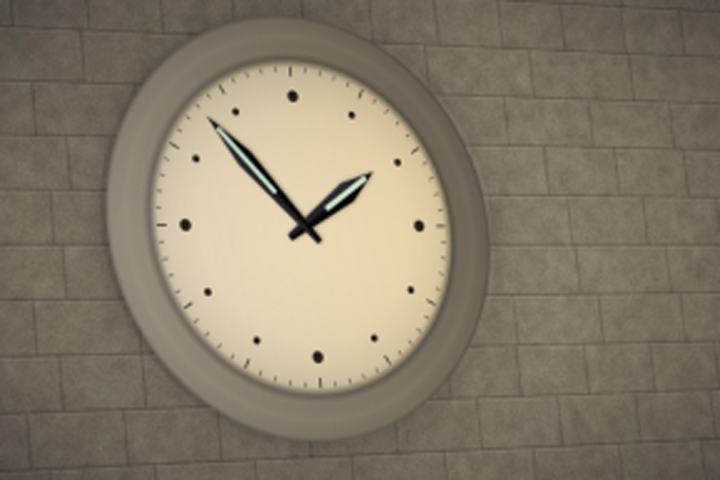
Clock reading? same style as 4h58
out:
1h53
